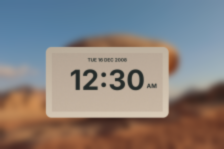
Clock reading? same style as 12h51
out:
12h30
